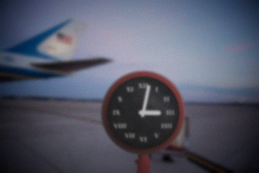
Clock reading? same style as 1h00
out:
3h02
